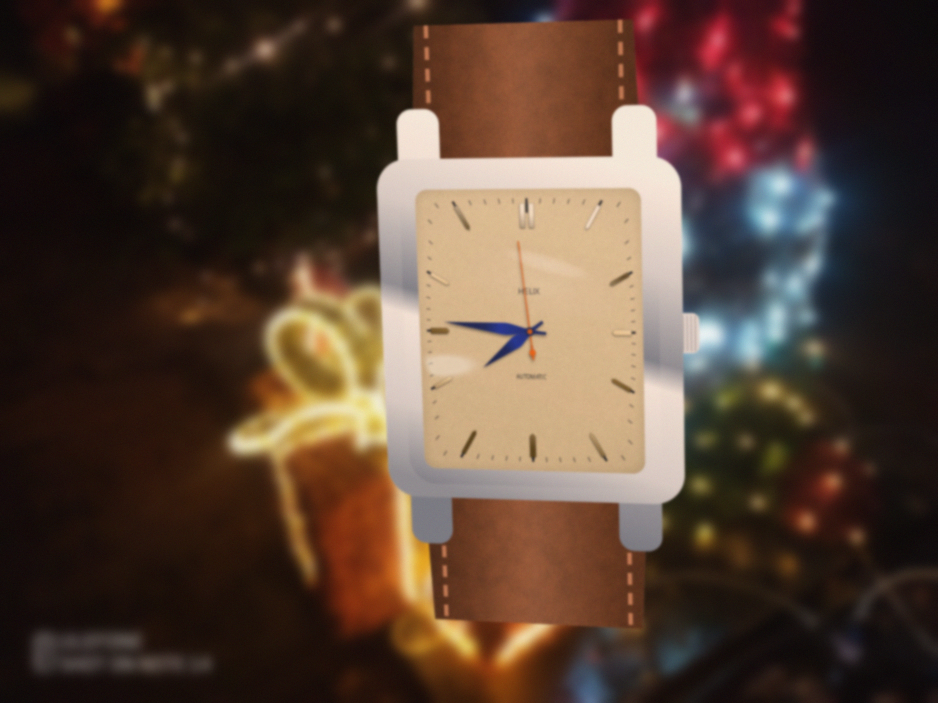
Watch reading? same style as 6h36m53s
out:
7h45m59s
